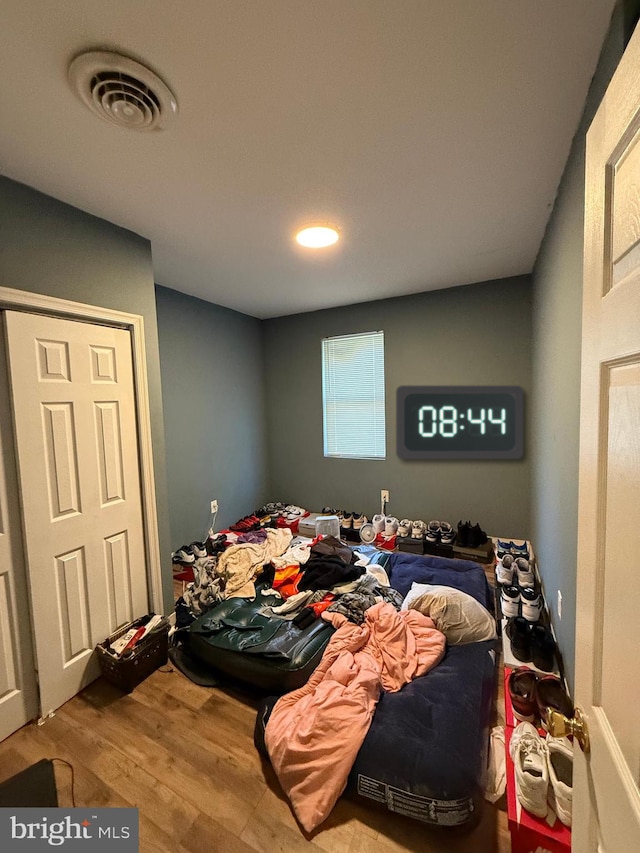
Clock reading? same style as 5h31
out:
8h44
